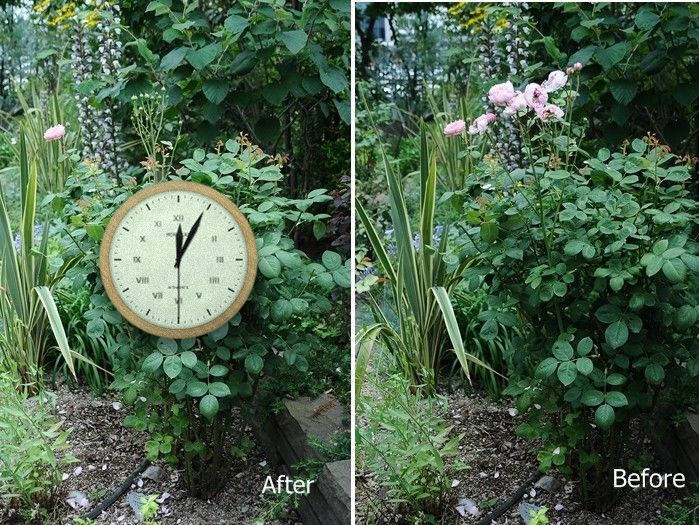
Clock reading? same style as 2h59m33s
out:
12h04m30s
